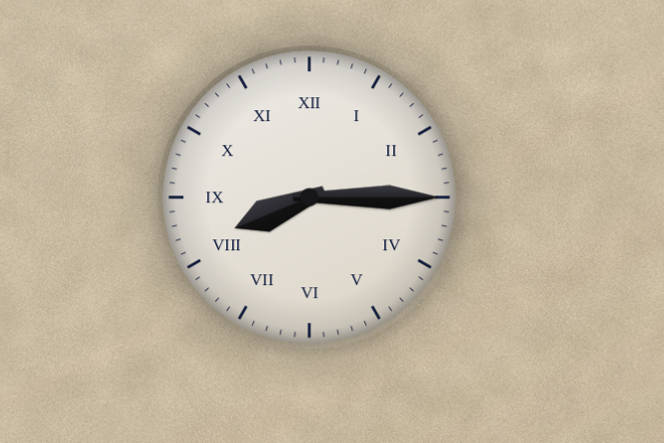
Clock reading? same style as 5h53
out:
8h15
